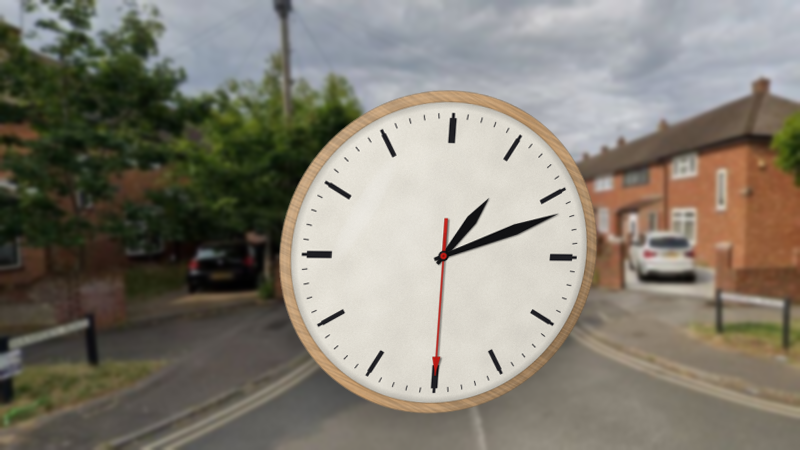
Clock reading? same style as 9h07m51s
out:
1h11m30s
